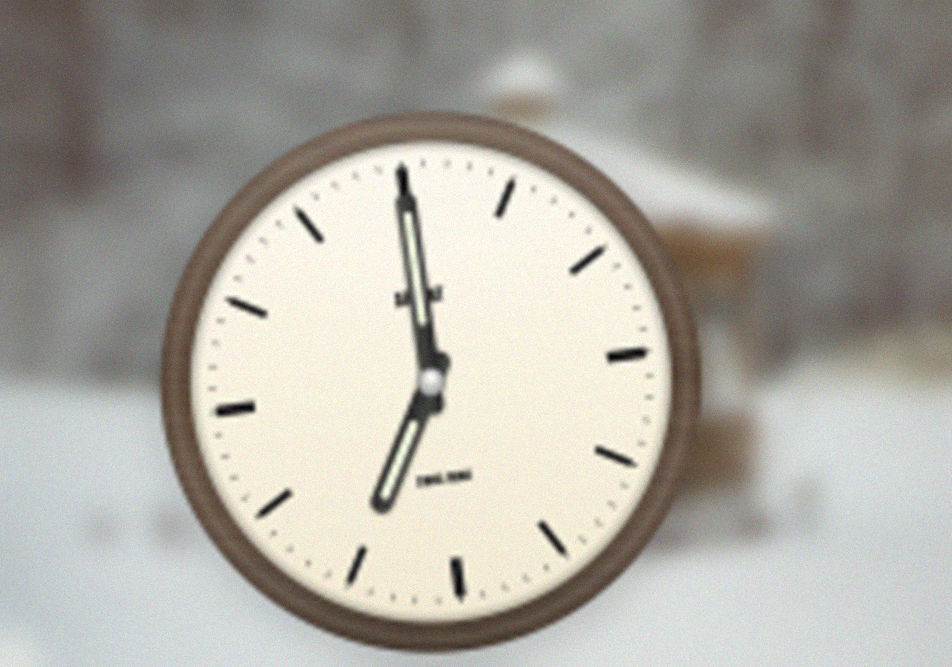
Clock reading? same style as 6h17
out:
7h00
